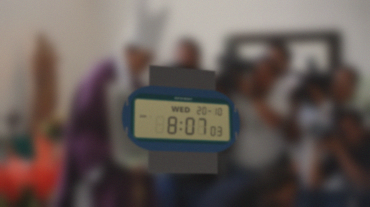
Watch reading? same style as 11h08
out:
8h07
